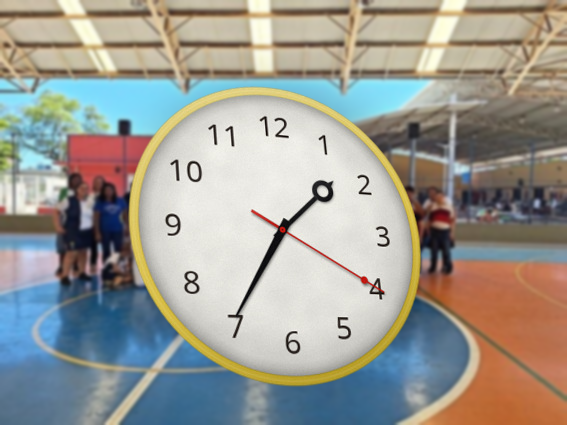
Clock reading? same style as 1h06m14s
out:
1h35m20s
